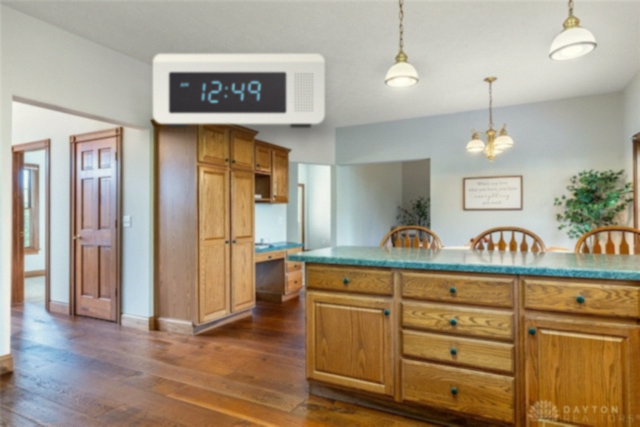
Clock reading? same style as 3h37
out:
12h49
